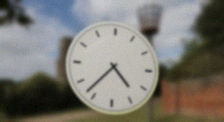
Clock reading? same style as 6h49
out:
4h37
